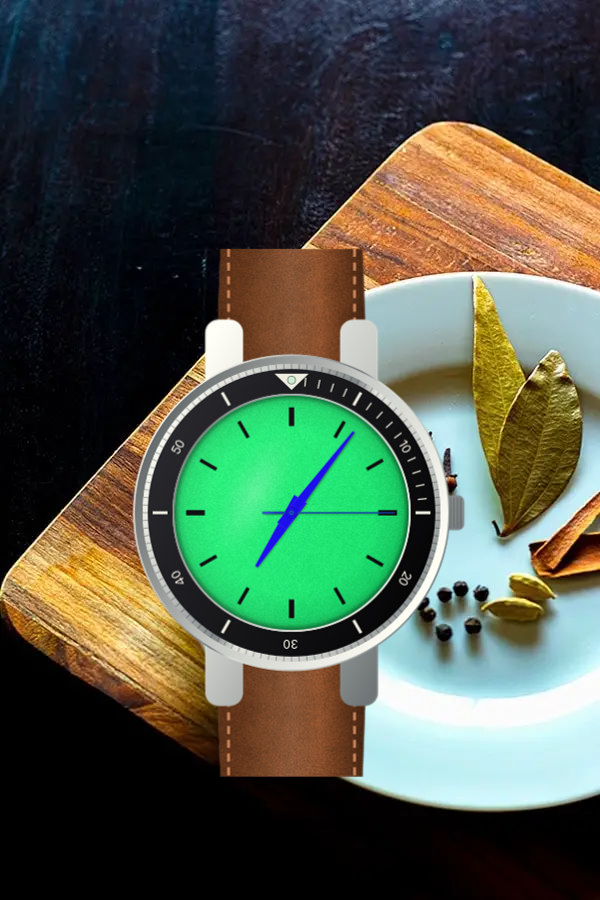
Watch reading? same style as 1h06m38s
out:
7h06m15s
